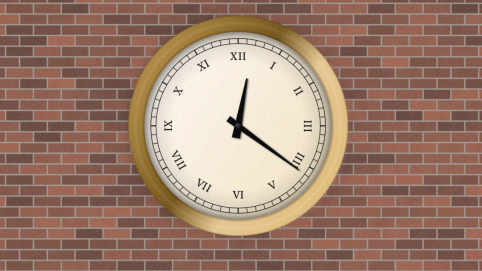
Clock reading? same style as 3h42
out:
12h21
